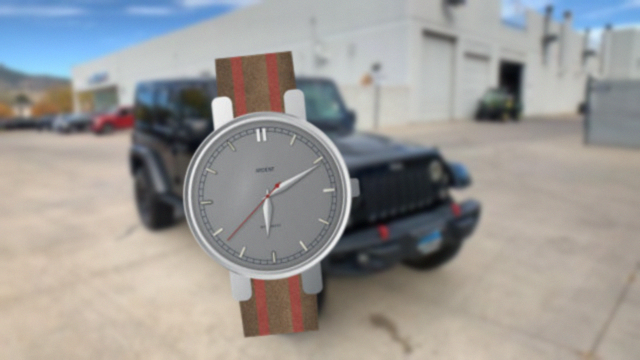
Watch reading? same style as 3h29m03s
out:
6h10m38s
